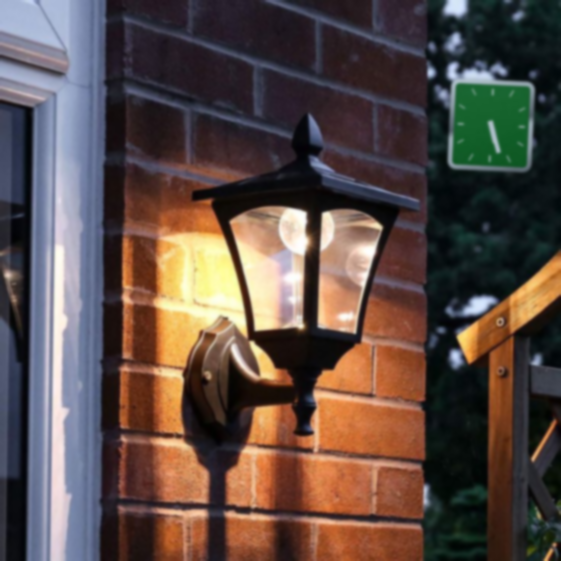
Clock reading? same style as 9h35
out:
5h27
